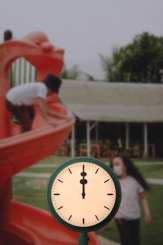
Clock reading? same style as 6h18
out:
12h00
